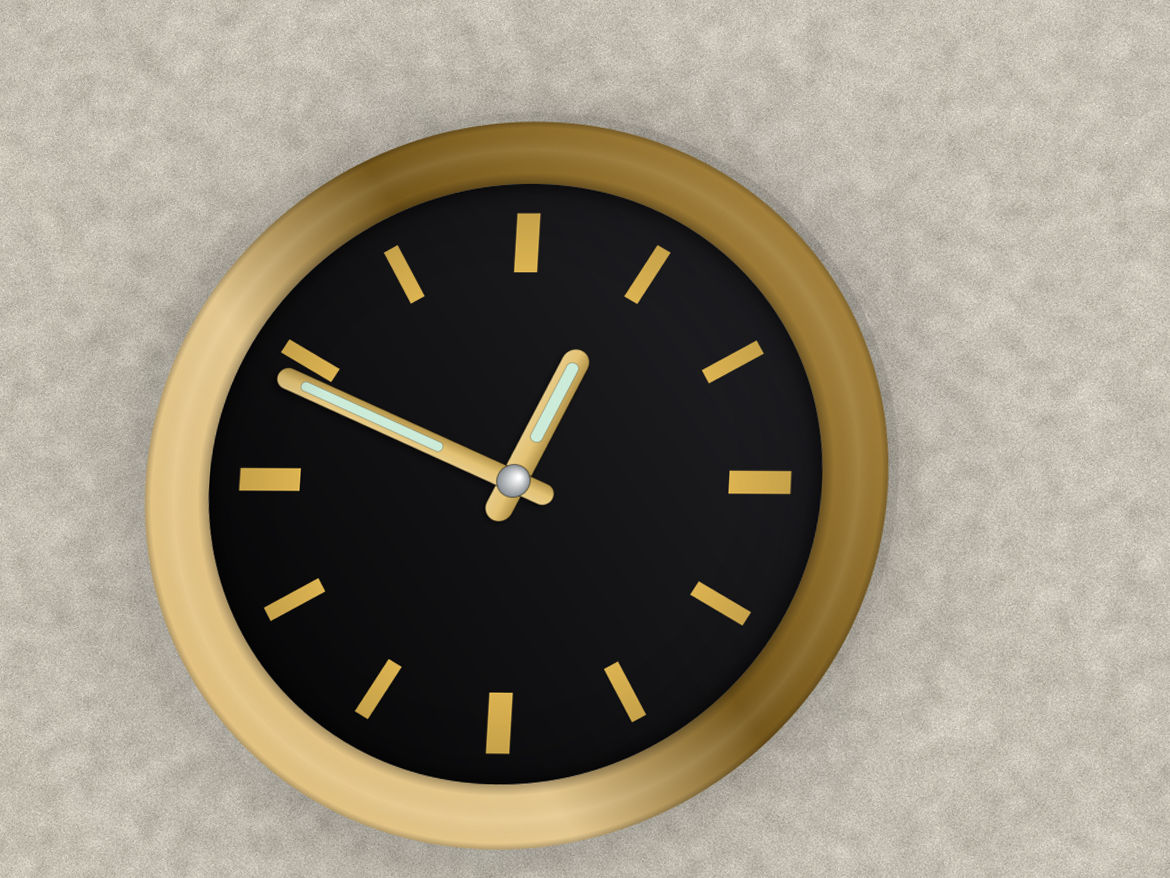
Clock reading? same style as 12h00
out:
12h49
